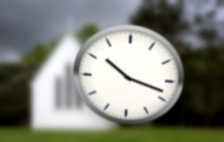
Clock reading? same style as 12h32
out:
10h18
